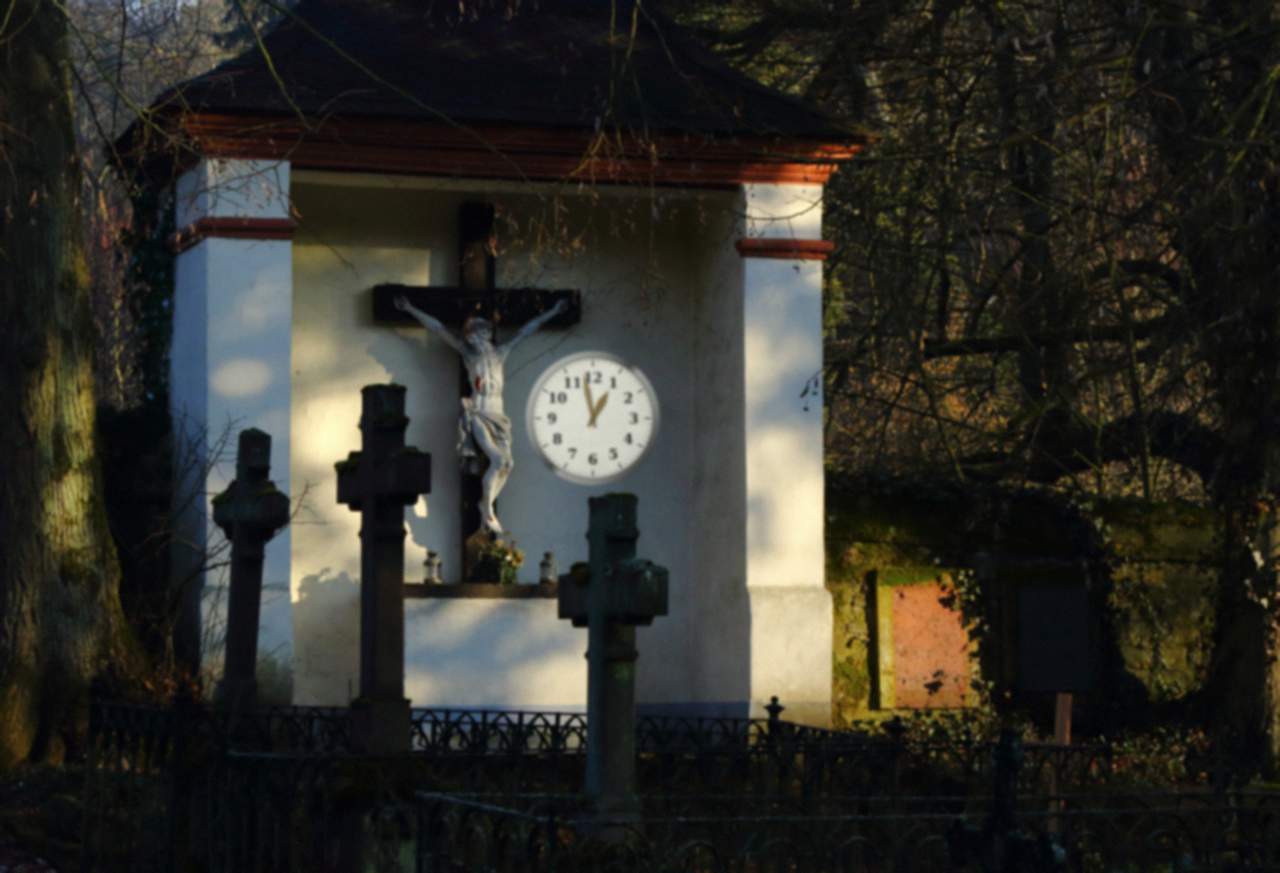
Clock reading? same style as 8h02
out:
12h58
